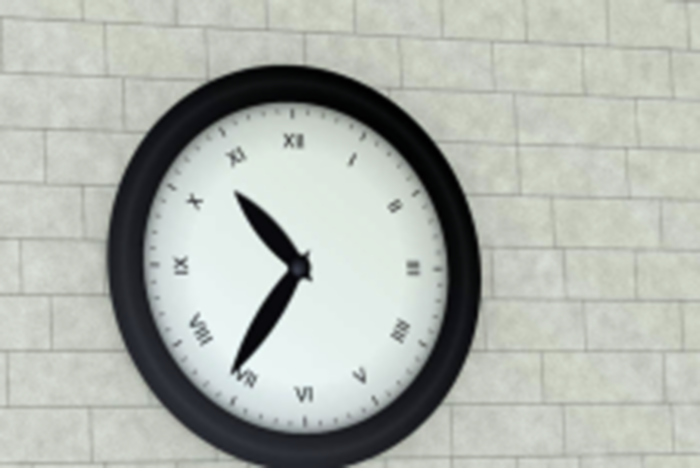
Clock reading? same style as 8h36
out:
10h36
